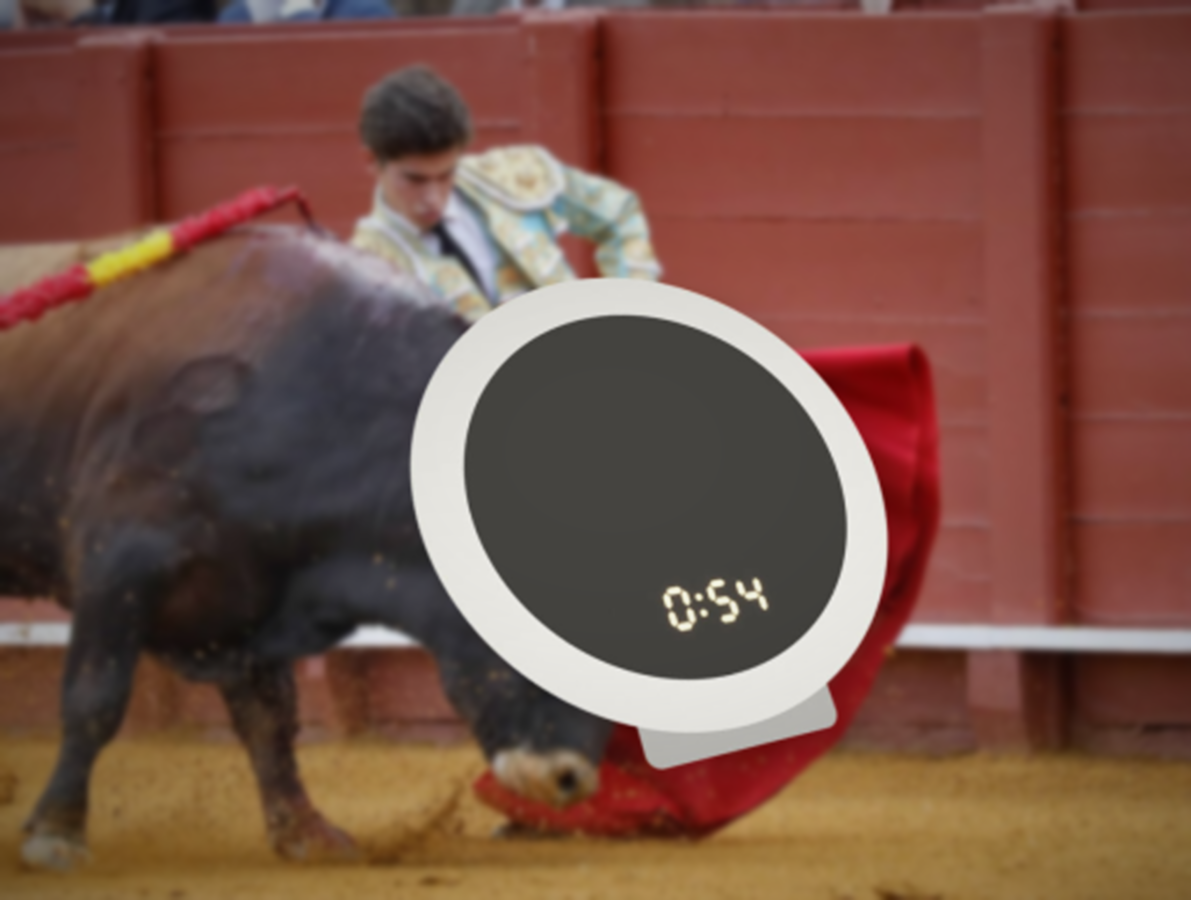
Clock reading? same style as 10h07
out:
0h54
